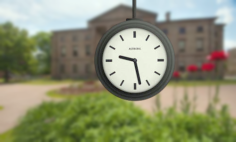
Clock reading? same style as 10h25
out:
9h28
